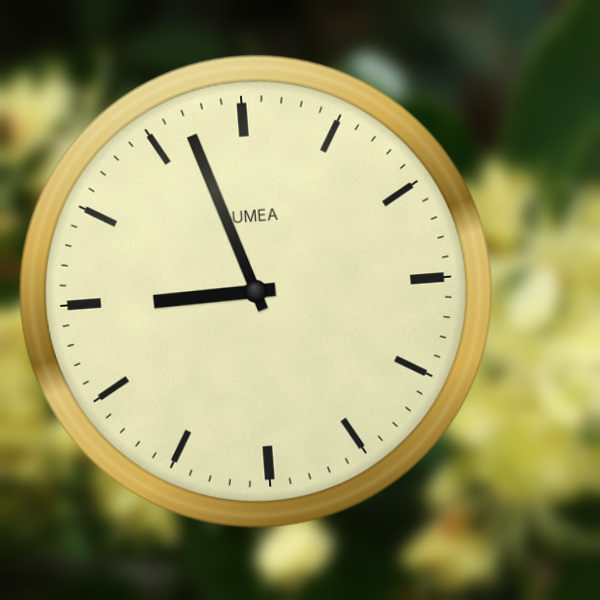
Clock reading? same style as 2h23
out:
8h57
